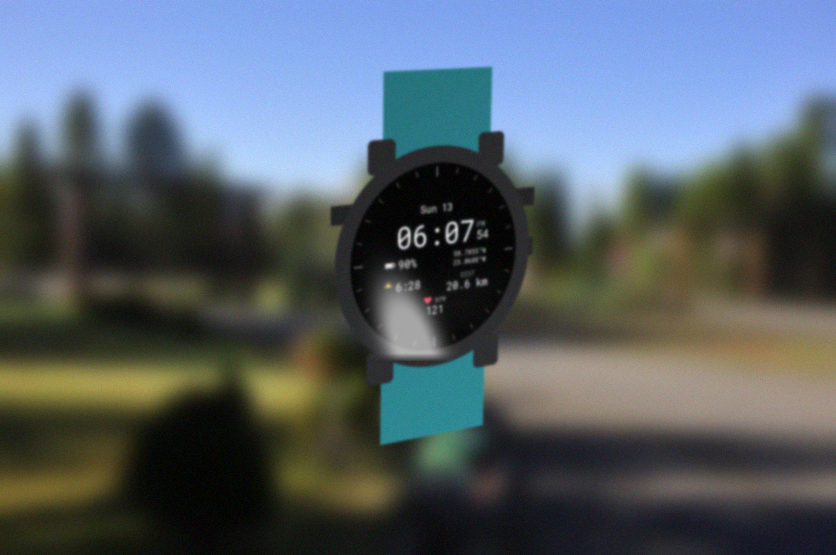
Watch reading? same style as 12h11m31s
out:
6h07m54s
